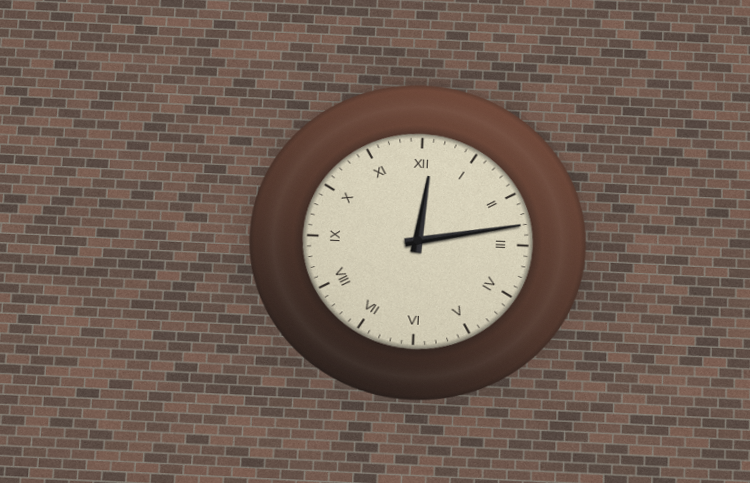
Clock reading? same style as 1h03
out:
12h13
